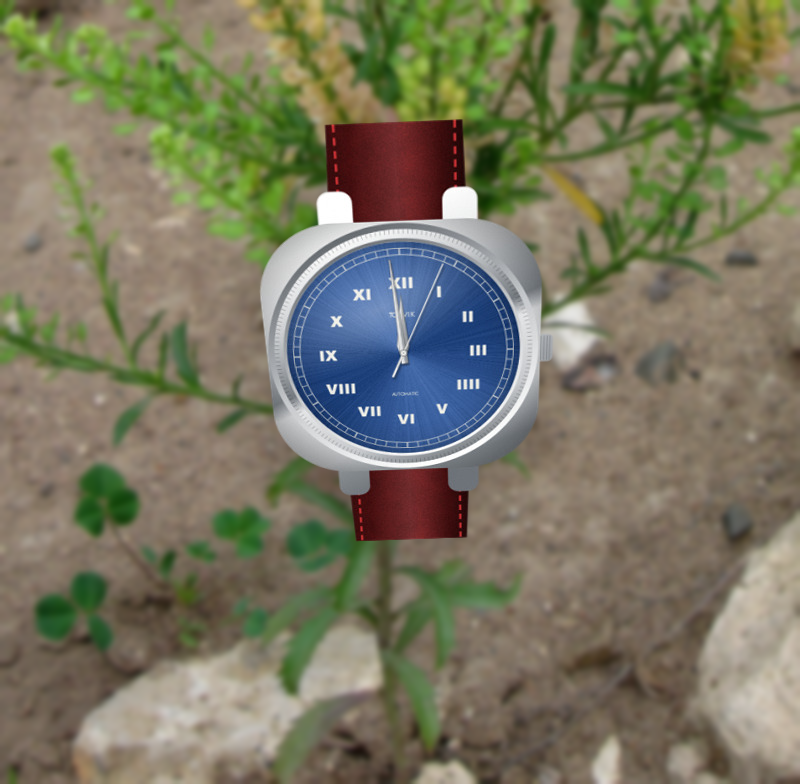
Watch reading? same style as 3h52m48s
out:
11h59m04s
